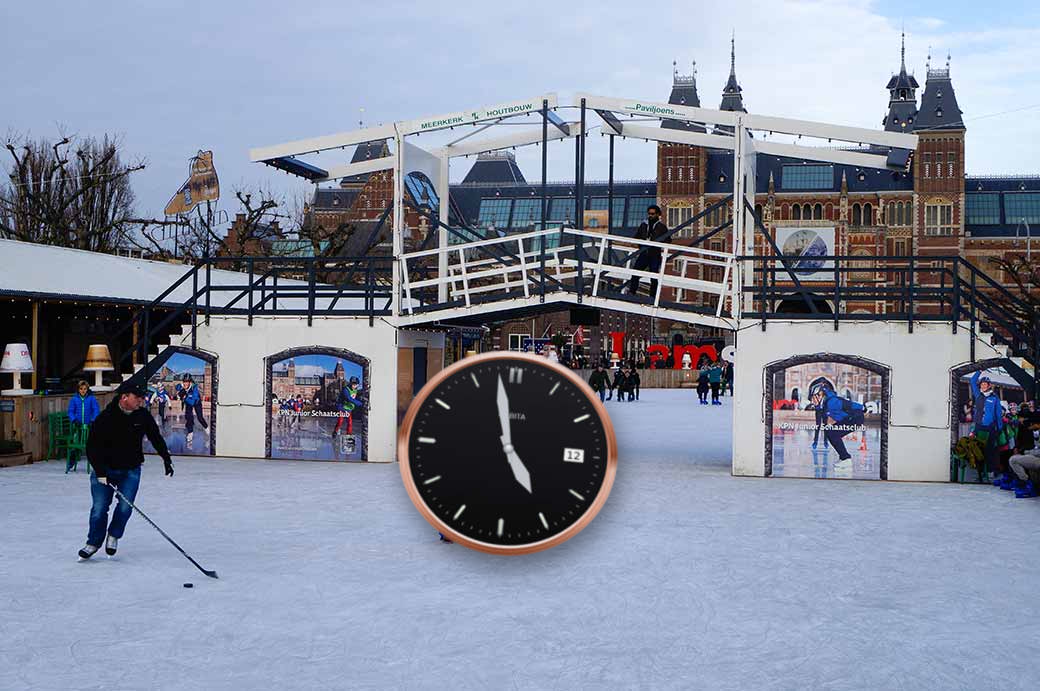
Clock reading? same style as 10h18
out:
4h58
